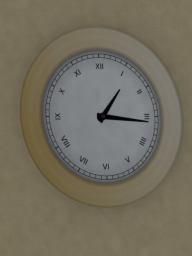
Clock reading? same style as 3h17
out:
1h16
